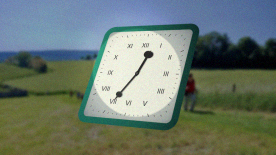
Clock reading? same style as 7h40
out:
12h35
